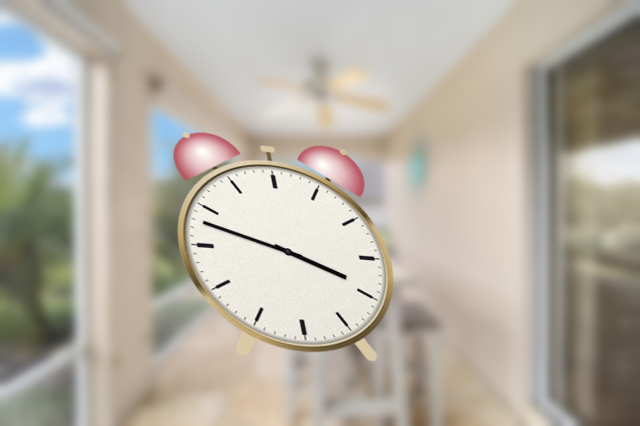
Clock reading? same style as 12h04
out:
3h48
